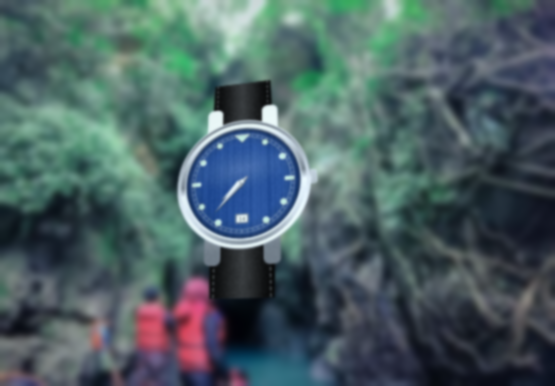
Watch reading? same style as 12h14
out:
7h37
